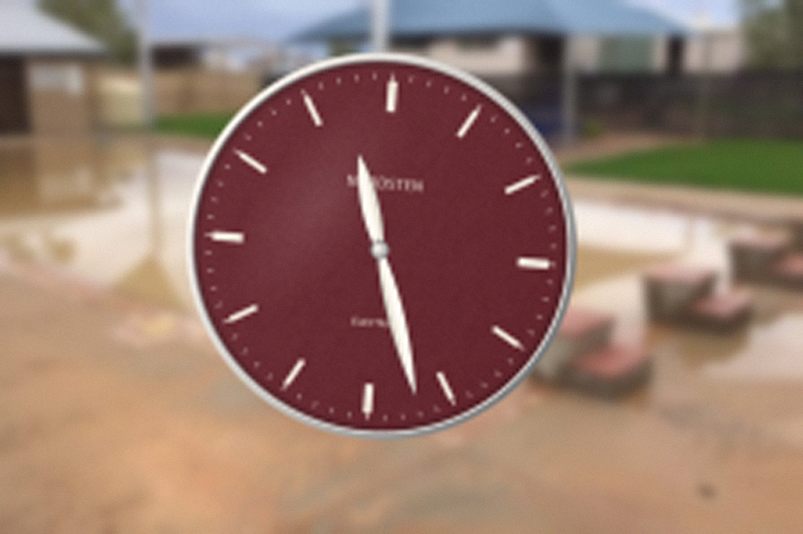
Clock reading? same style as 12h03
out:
11h27
